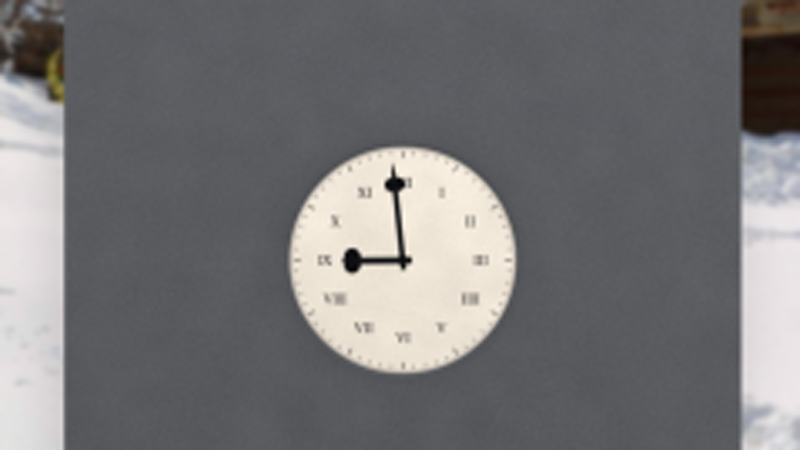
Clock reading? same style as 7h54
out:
8h59
